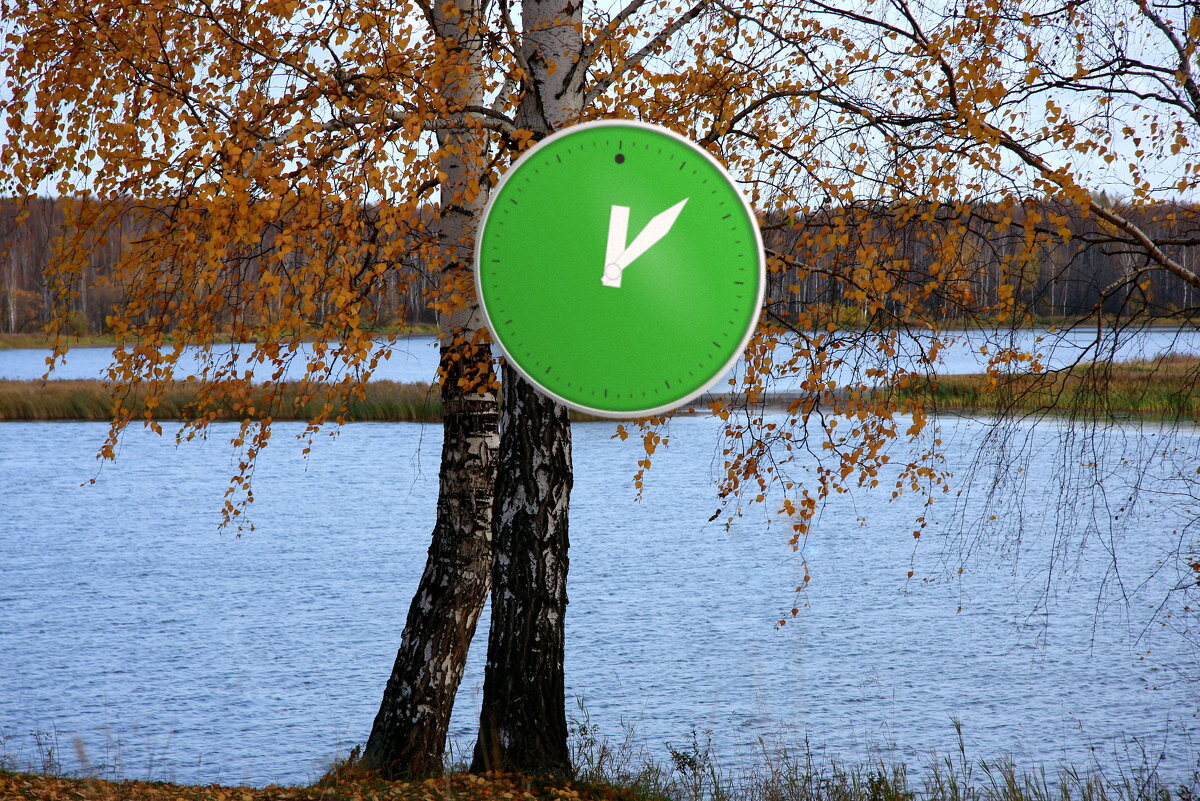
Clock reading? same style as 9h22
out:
12h07
